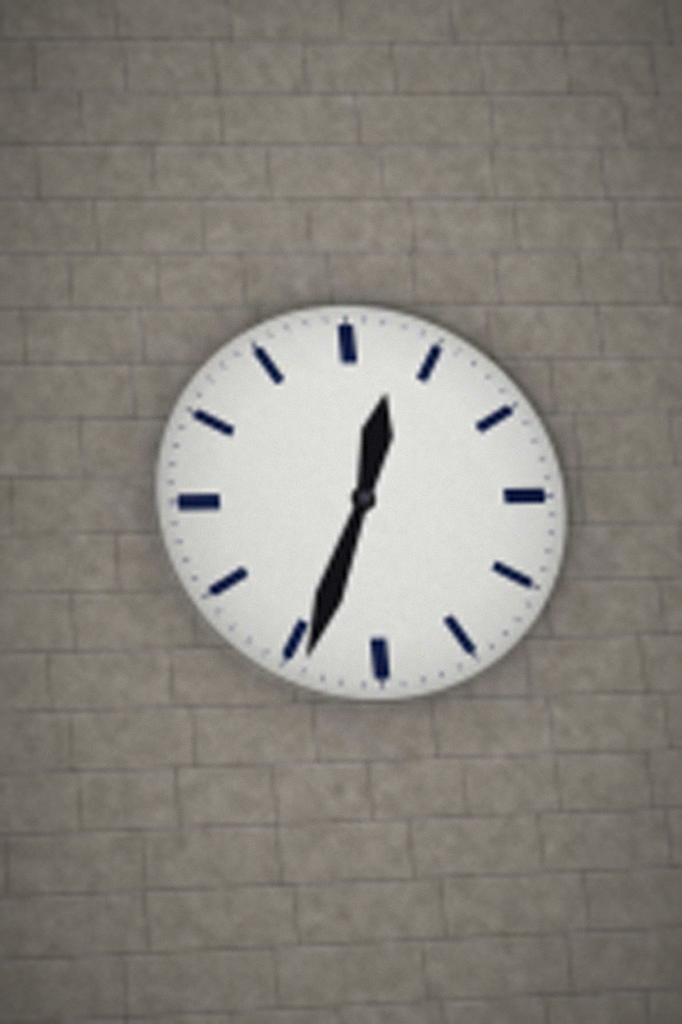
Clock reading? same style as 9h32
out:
12h34
